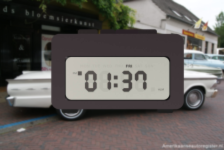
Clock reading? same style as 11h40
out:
1h37
